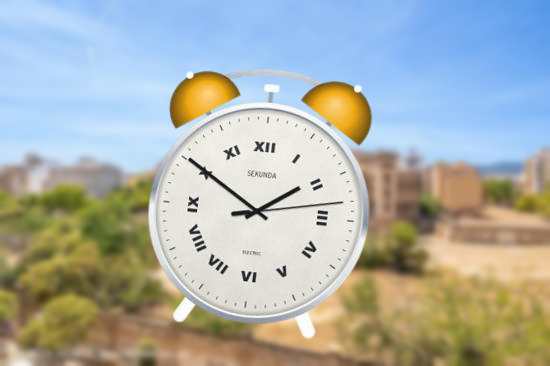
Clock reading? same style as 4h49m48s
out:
1h50m13s
